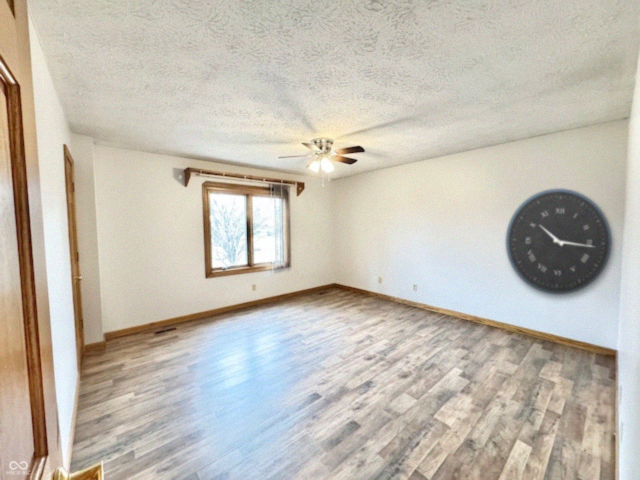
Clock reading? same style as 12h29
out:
10h16
